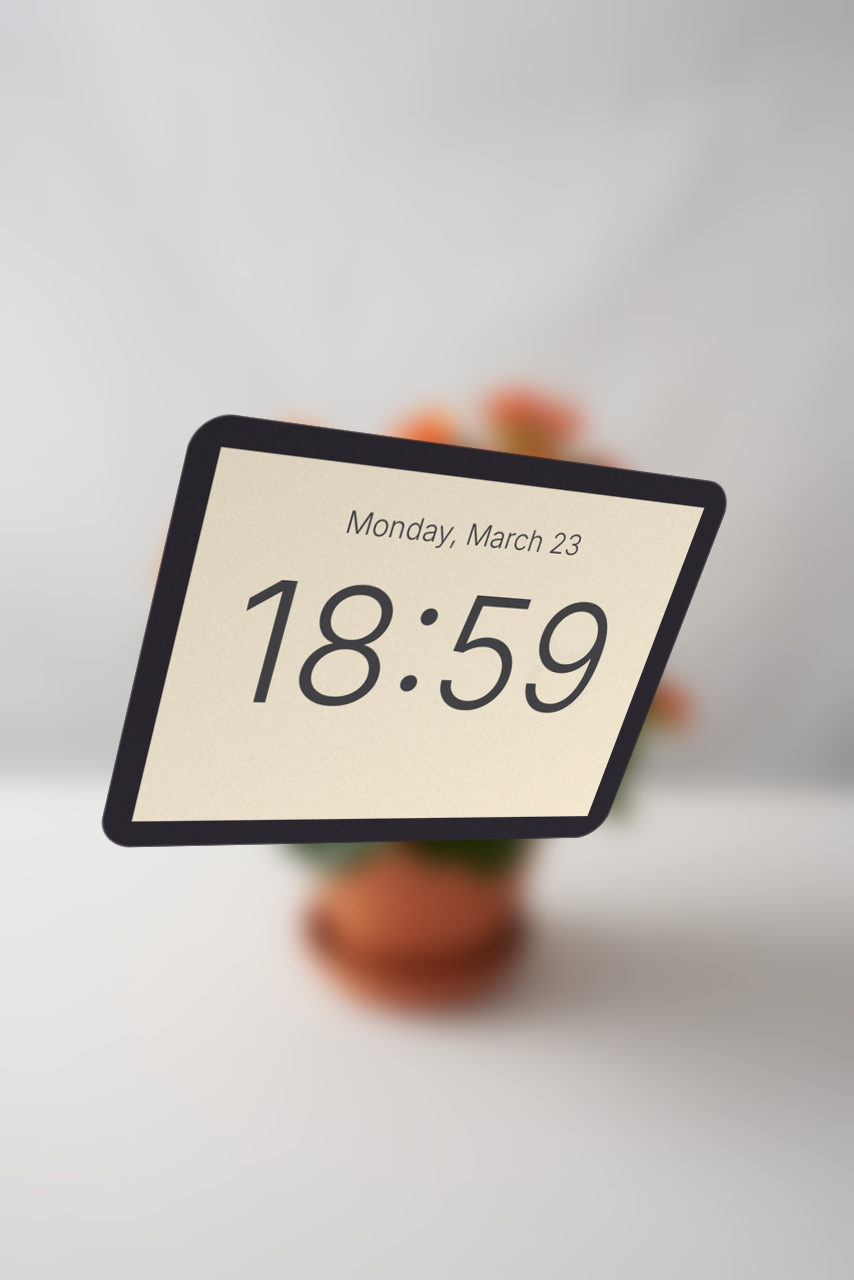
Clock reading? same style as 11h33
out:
18h59
